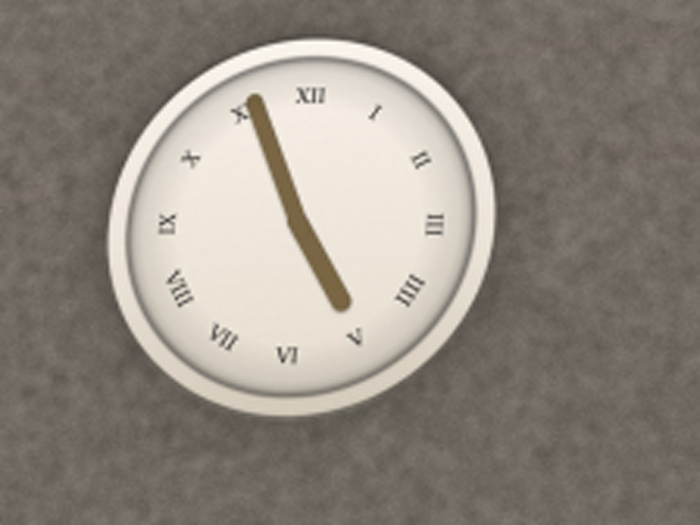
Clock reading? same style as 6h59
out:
4h56
